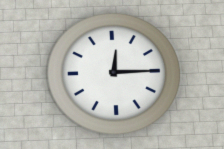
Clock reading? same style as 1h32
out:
12h15
